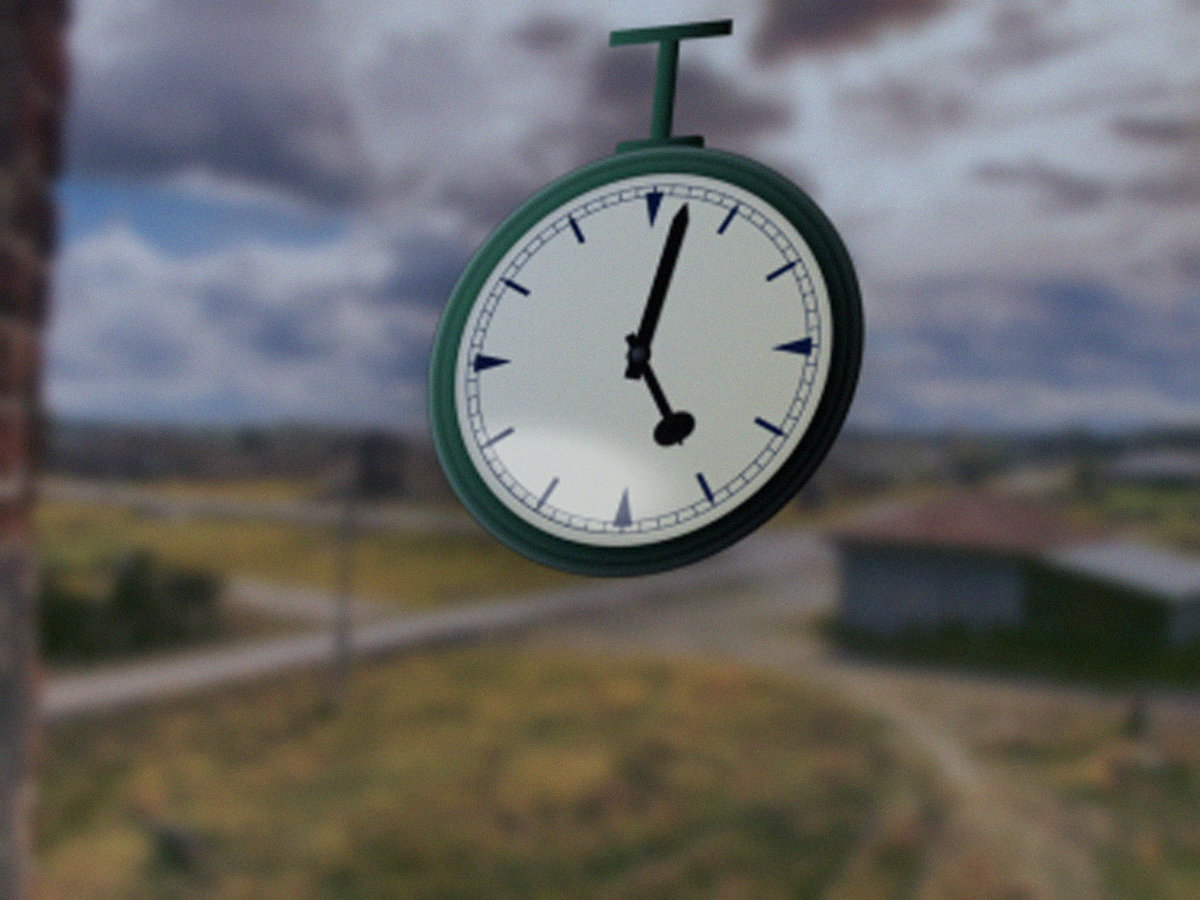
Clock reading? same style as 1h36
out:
5h02
